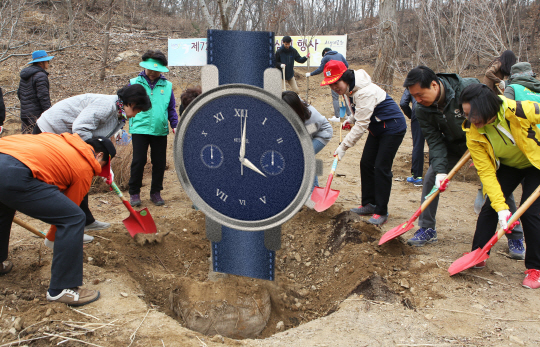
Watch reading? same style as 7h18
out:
4h01
